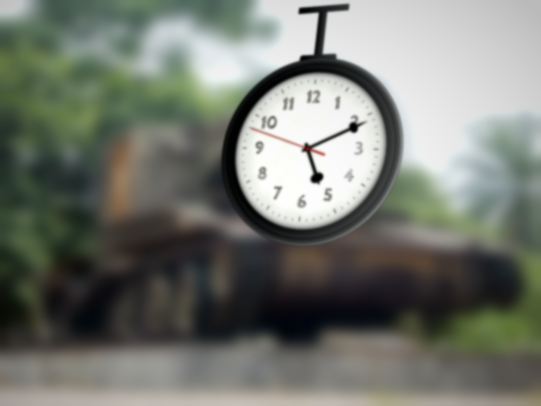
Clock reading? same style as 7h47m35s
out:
5h10m48s
